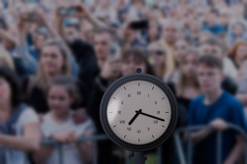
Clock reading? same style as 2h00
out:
7h18
